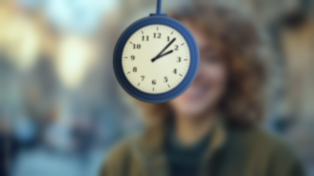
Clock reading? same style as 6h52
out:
2h07
